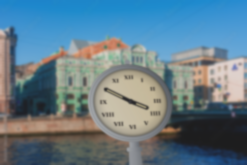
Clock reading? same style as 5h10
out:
3h50
